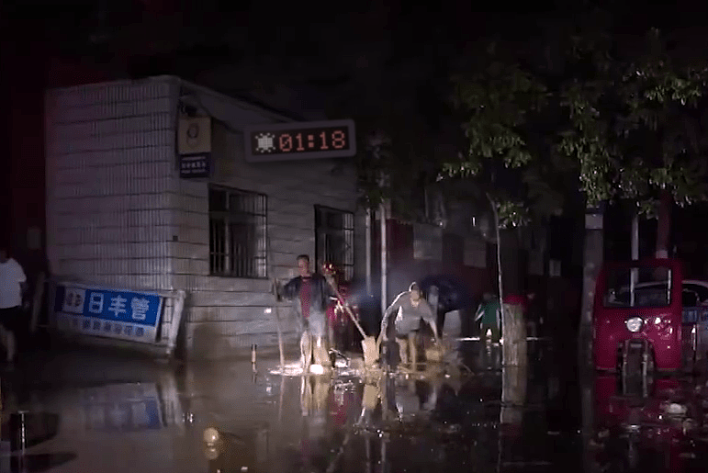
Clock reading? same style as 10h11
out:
1h18
